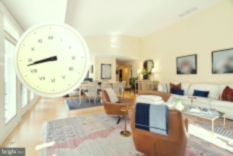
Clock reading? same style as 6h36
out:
8h43
